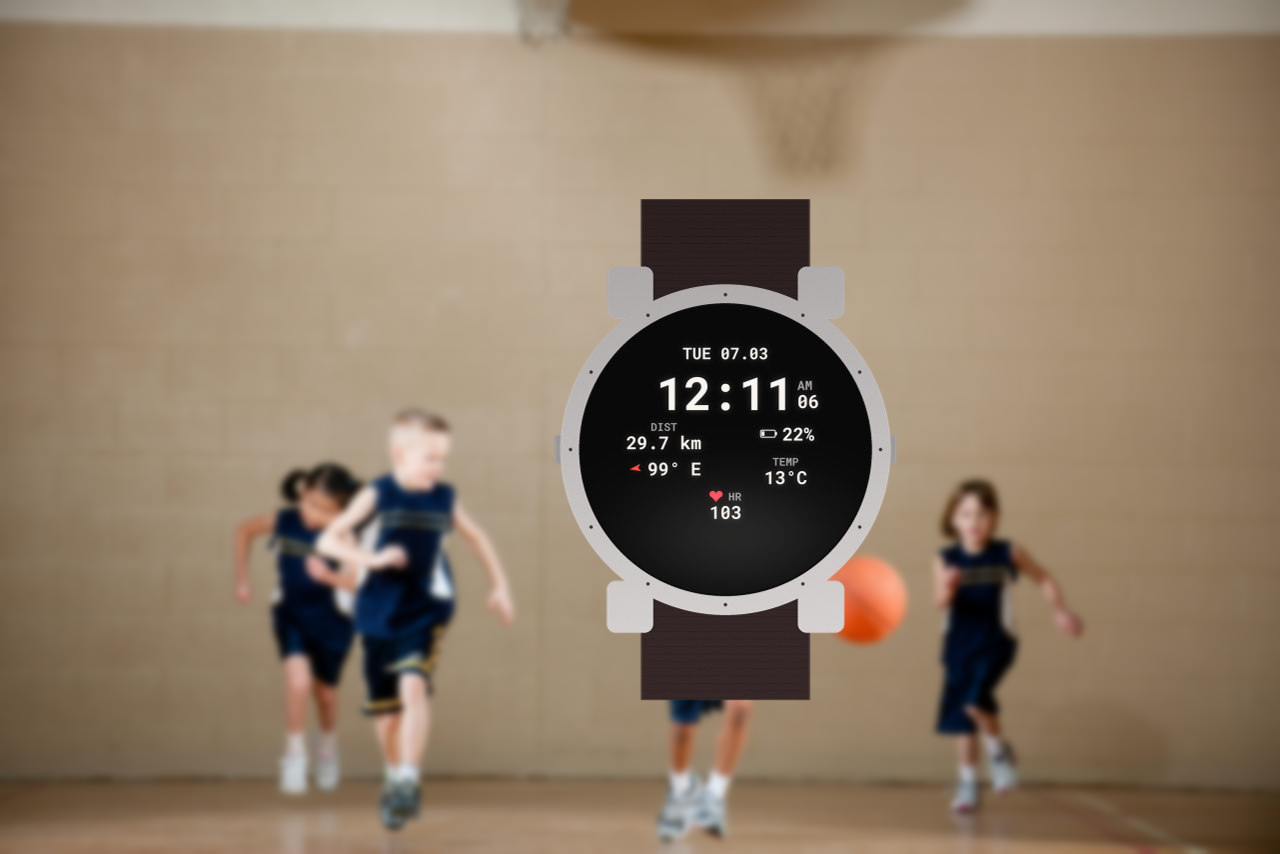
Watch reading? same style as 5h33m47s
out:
12h11m06s
